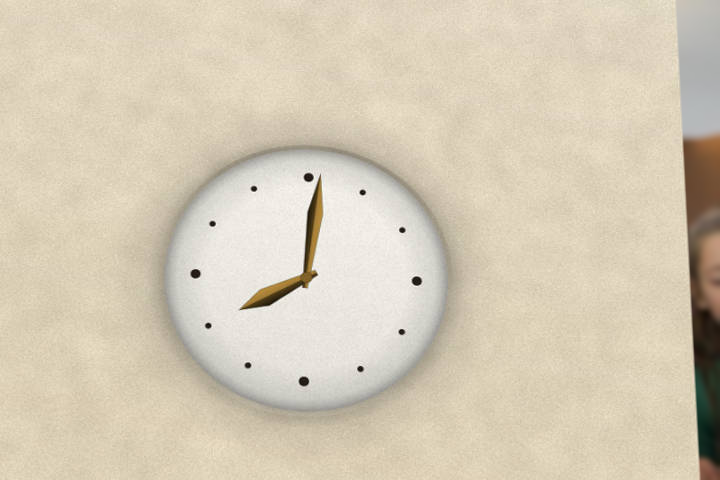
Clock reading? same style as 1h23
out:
8h01
